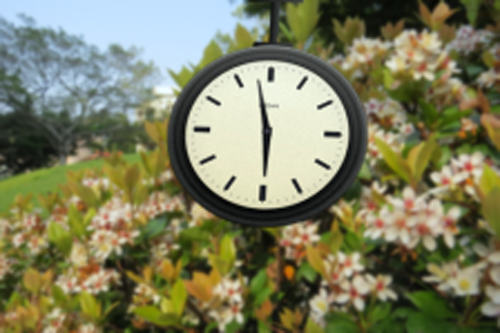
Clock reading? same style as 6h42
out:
5h58
